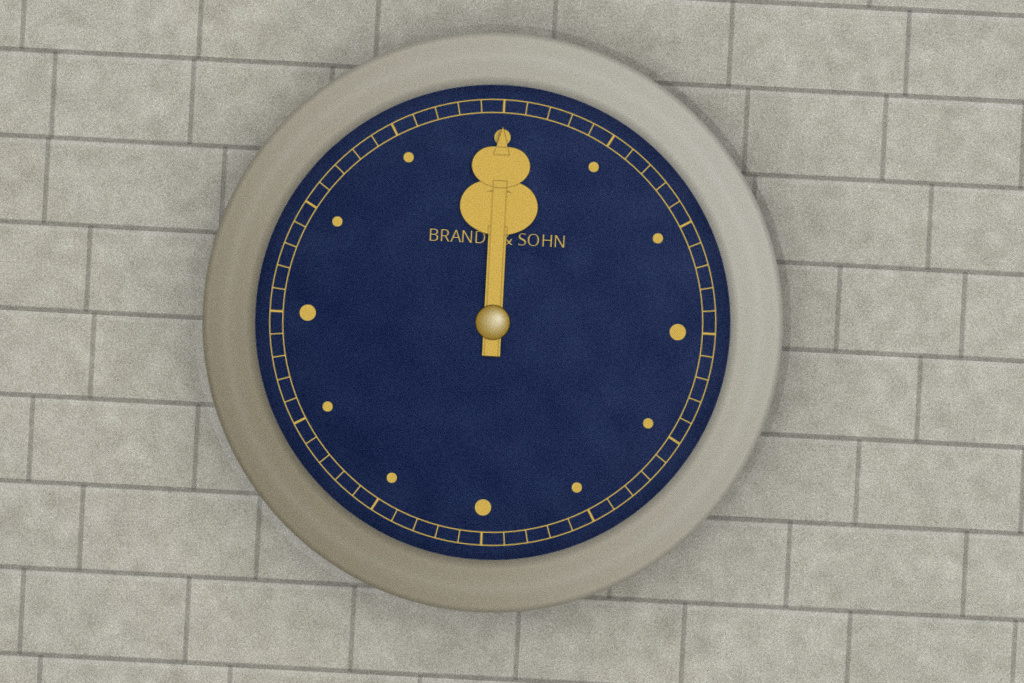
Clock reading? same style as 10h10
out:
12h00
